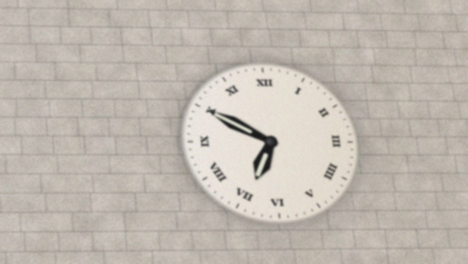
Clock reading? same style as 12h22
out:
6h50
